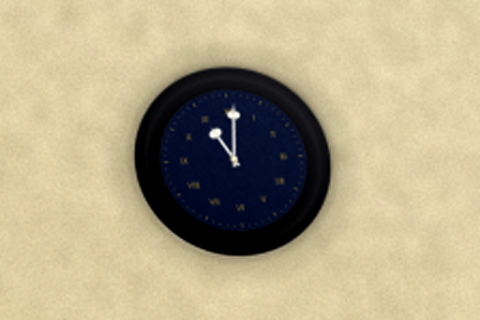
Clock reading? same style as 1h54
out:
11h01
